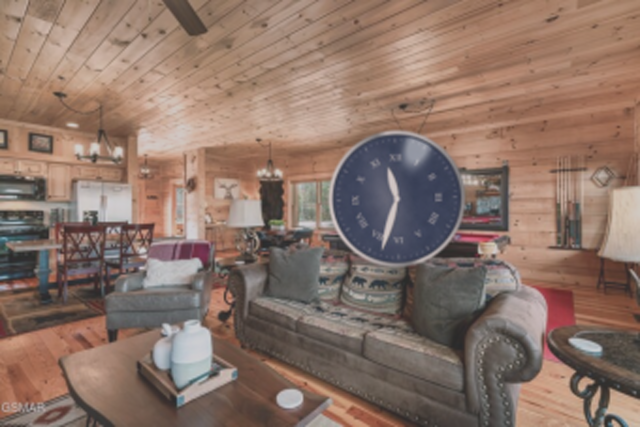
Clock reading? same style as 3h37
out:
11h33
